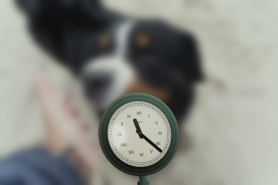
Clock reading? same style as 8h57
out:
11h22
